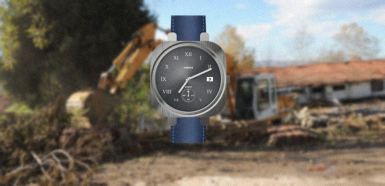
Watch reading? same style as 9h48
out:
7h11
